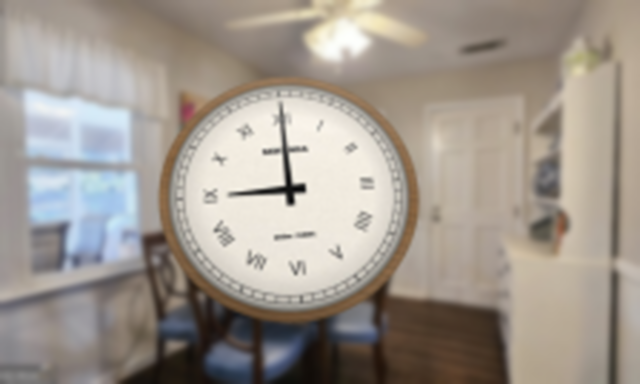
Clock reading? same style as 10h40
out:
9h00
